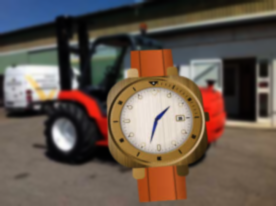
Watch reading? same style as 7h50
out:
1h33
